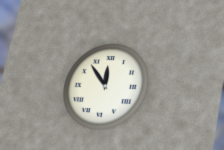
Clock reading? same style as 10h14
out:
11h53
